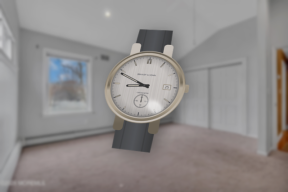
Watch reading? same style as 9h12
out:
8h49
